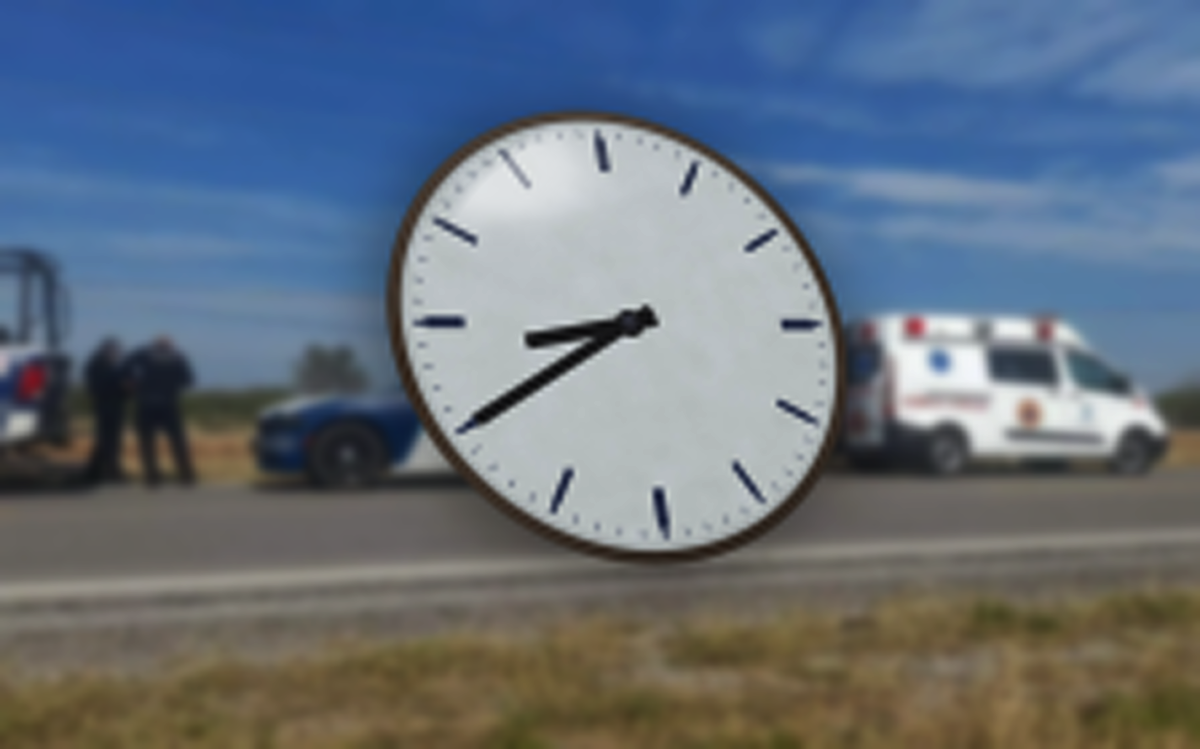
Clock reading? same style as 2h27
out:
8h40
